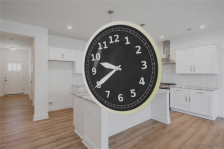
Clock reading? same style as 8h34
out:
9h40
